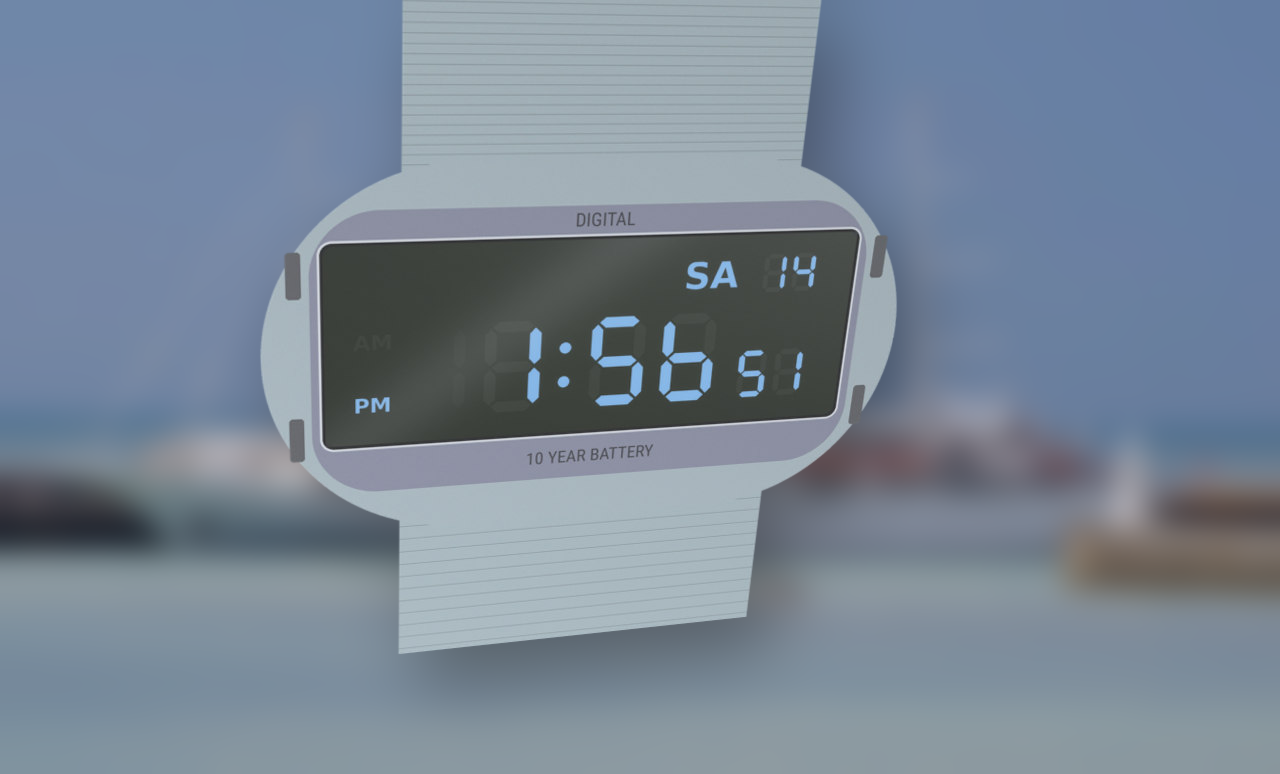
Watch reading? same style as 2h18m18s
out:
1h56m51s
